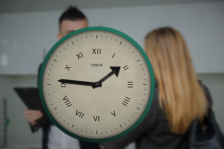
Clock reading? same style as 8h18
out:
1h46
